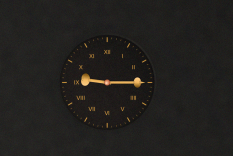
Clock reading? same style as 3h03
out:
9h15
